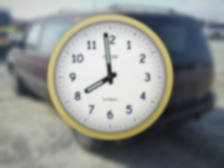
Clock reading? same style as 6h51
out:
7h59
